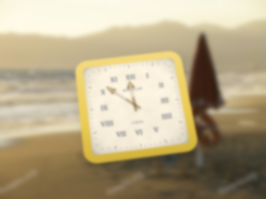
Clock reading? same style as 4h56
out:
11h52
